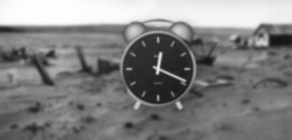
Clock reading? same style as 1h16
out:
12h19
